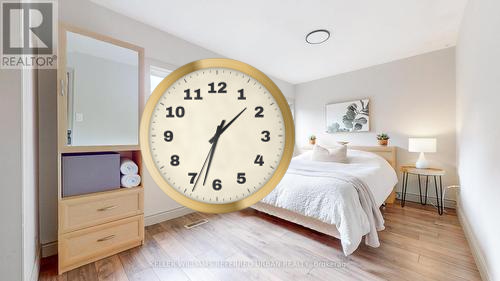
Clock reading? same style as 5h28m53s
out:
1h32m34s
